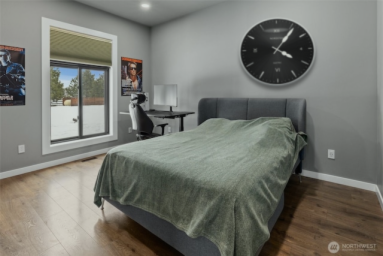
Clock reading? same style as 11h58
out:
4h06
